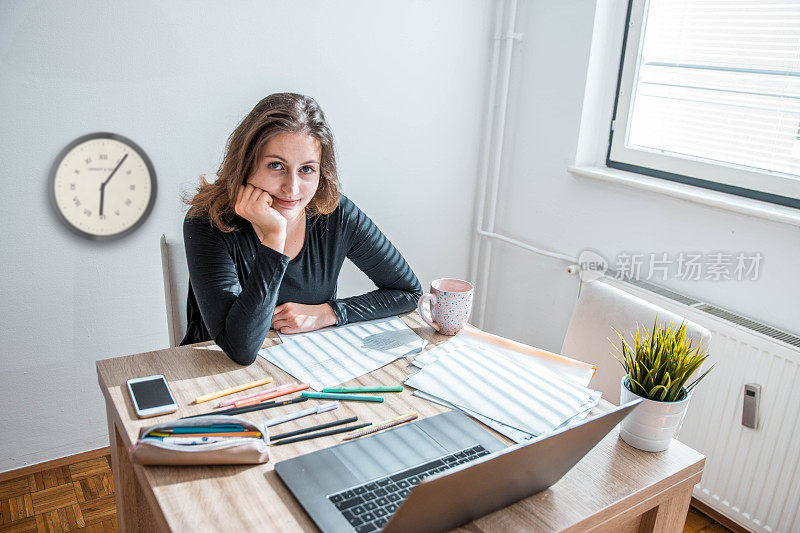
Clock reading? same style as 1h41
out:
6h06
